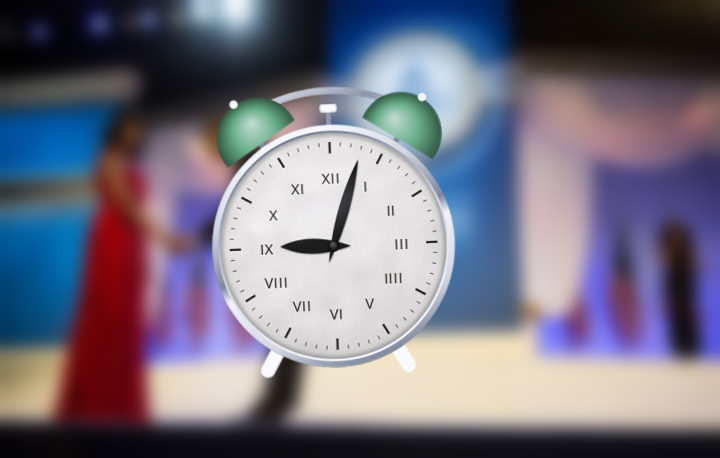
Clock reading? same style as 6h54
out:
9h03
